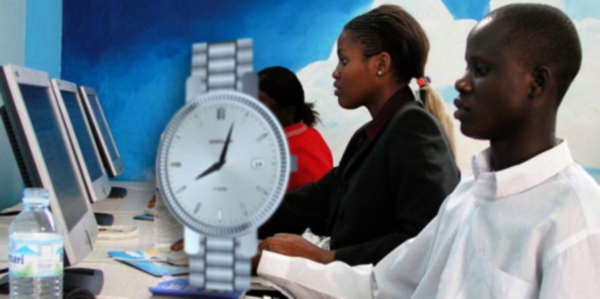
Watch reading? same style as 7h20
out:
8h03
